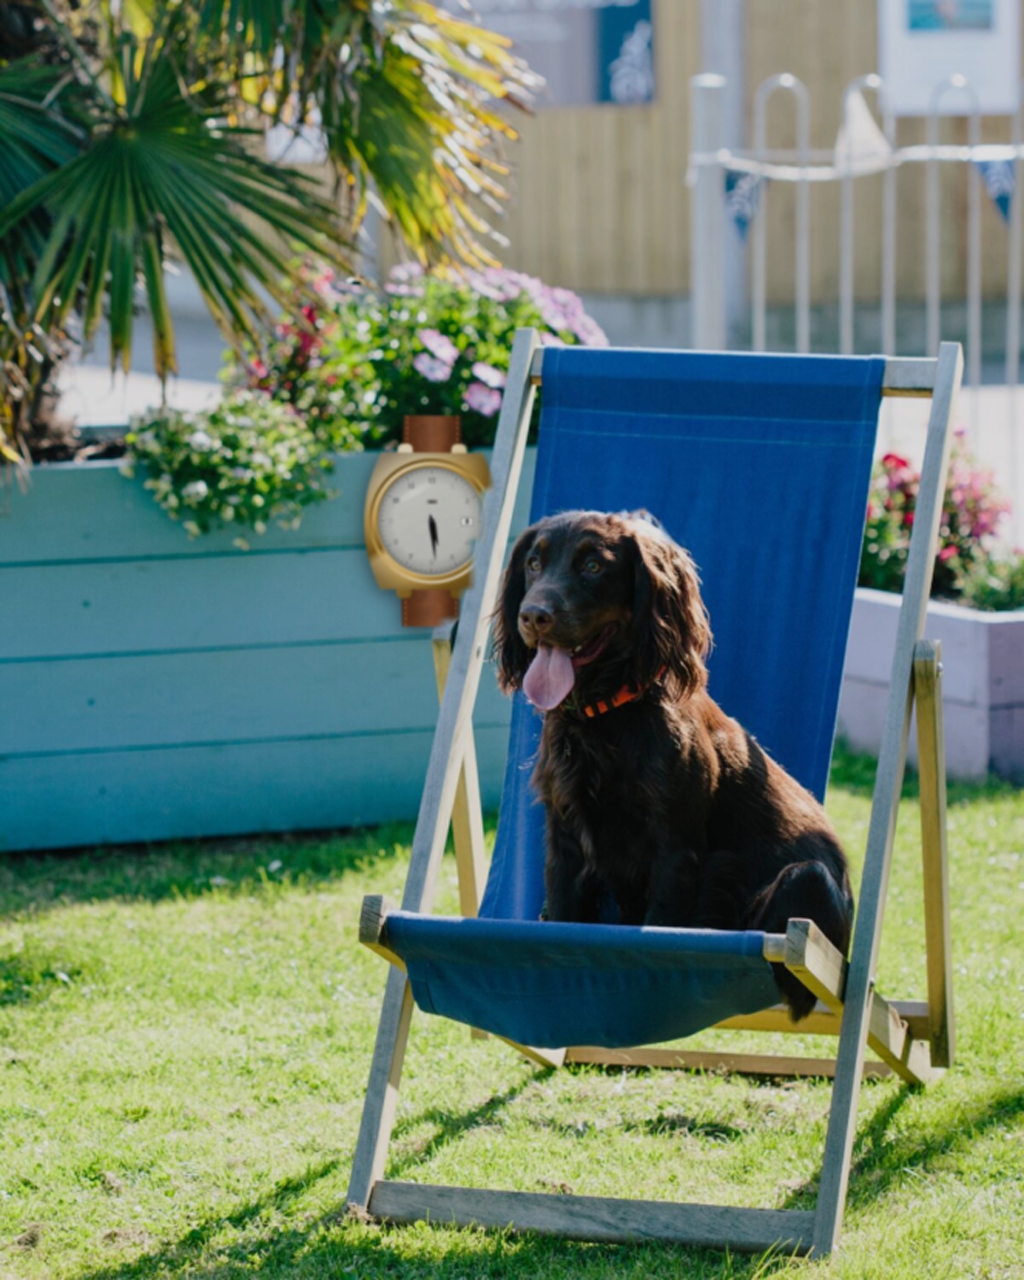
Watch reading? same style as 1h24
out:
5h29
